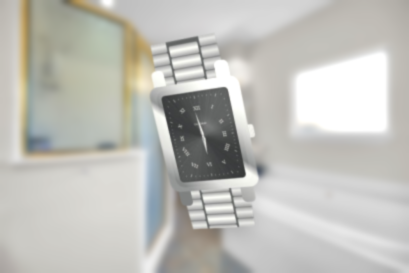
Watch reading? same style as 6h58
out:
5h59
